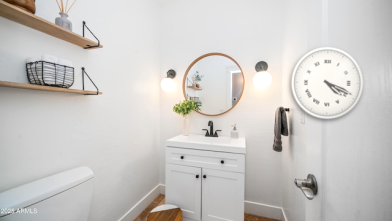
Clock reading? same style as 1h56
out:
4h19
